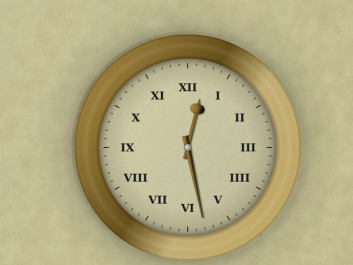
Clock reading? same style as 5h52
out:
12h28
